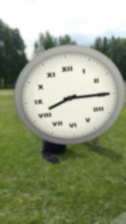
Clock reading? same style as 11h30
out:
8h15
